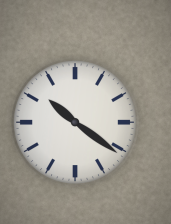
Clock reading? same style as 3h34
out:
10h21
